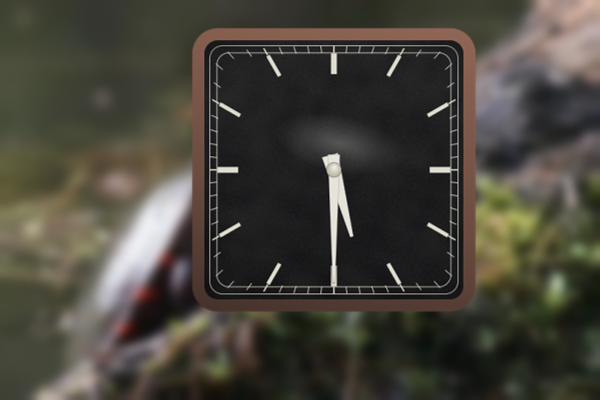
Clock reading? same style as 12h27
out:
5h30
